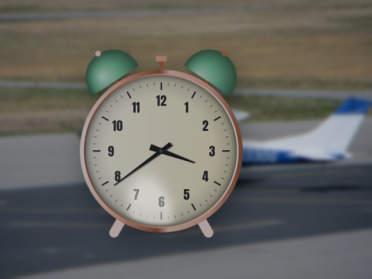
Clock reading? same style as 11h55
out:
3h39
